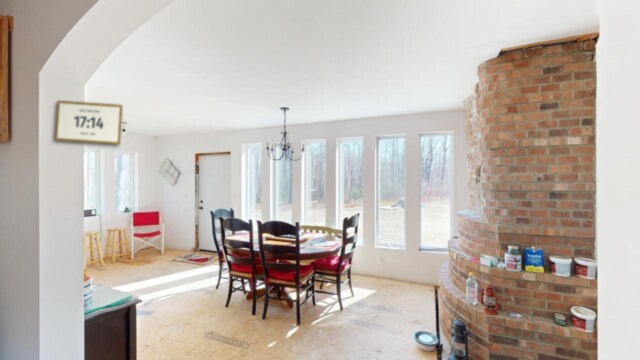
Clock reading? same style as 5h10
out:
17h14
